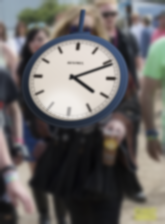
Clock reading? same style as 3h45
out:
4h11
